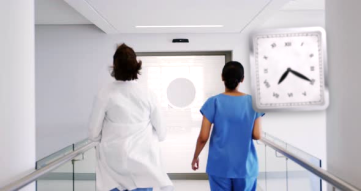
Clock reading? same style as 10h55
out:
7h20
